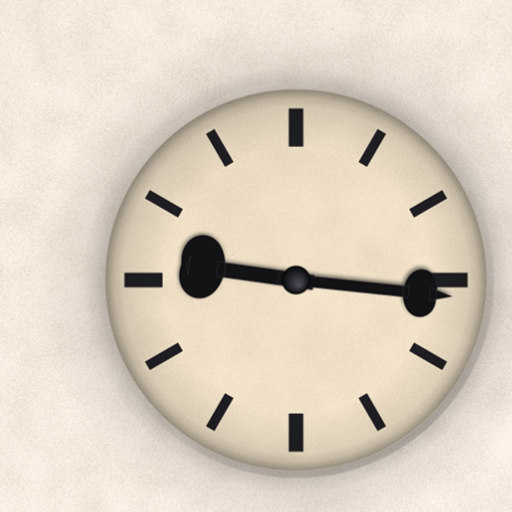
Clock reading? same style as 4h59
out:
9h16
